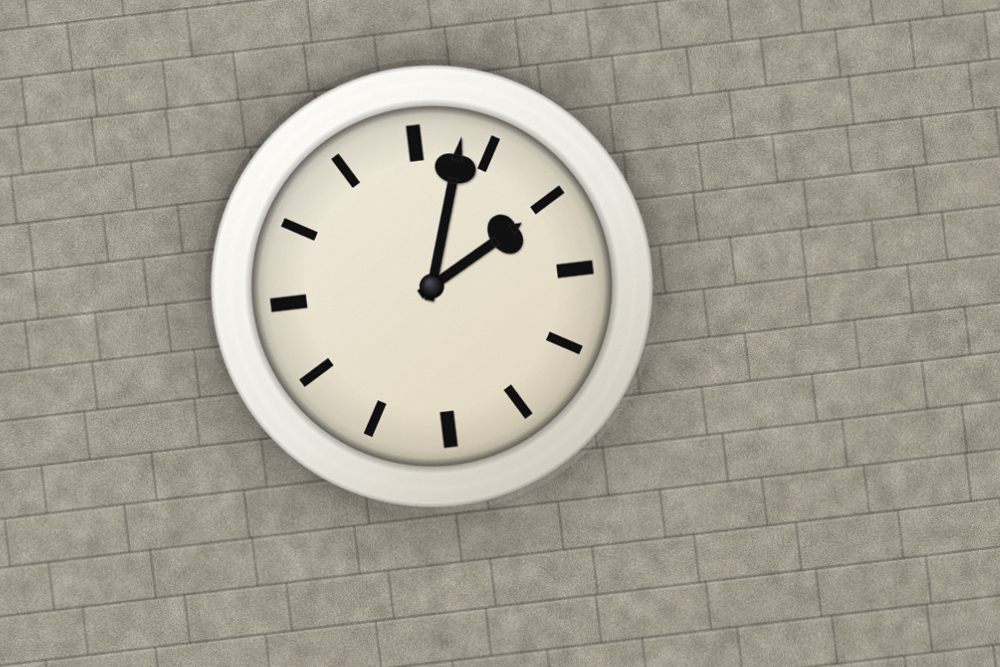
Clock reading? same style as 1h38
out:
2h03
